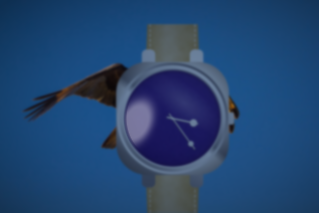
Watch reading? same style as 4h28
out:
3h24
